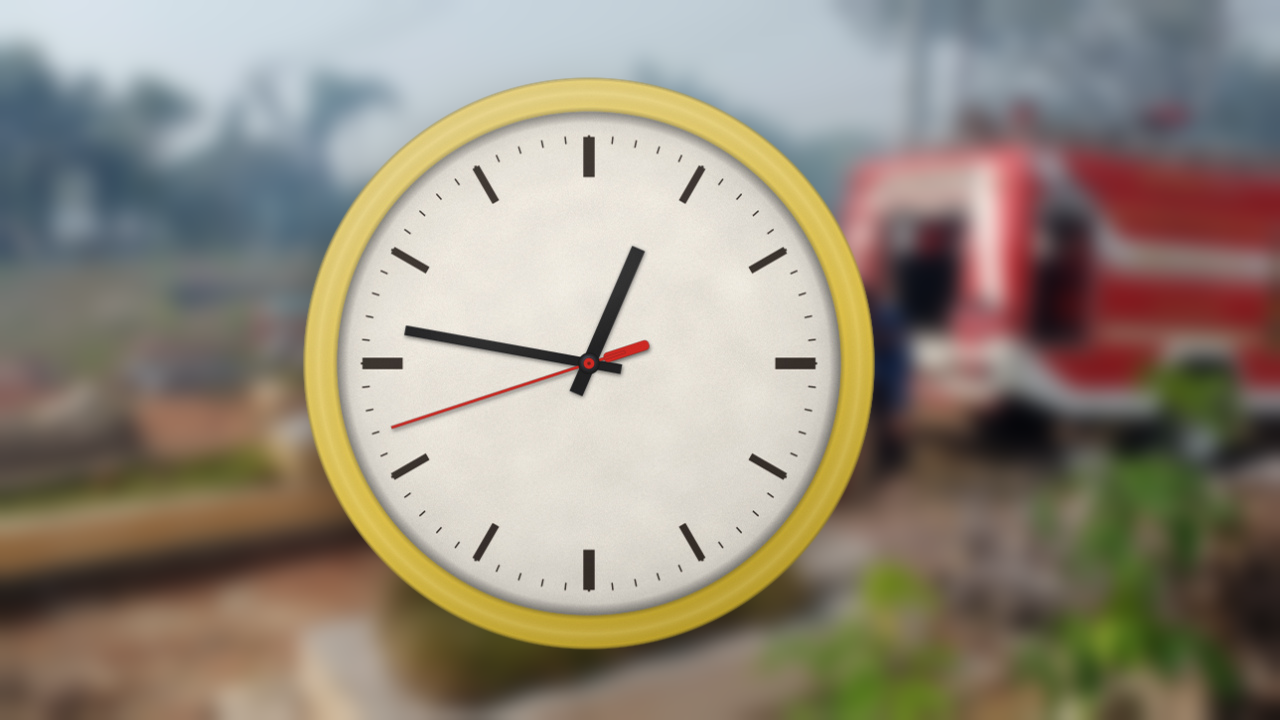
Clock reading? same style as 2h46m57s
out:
12h46m42s
